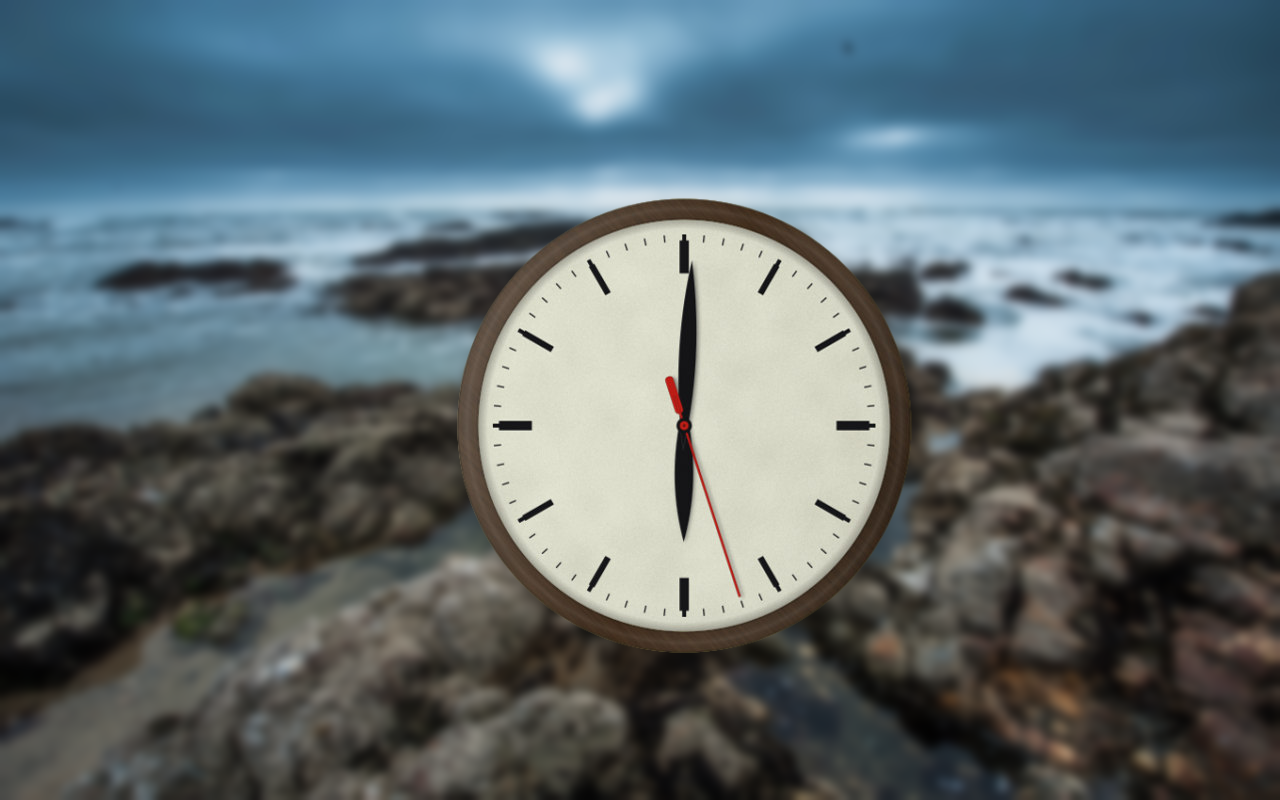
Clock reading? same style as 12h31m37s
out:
6h00m27s
